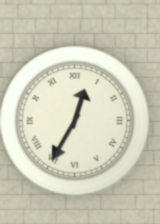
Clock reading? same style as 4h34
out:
12h35
